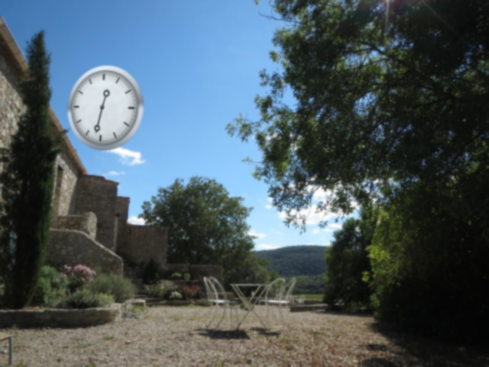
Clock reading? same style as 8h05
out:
12h32
